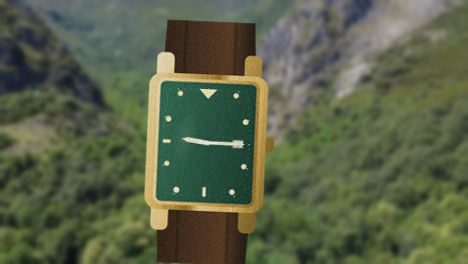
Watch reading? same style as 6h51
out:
9h15
